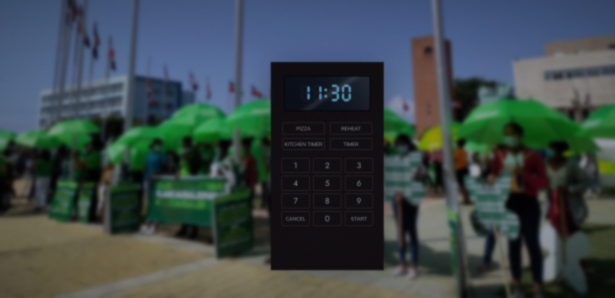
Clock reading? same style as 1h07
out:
11h30
